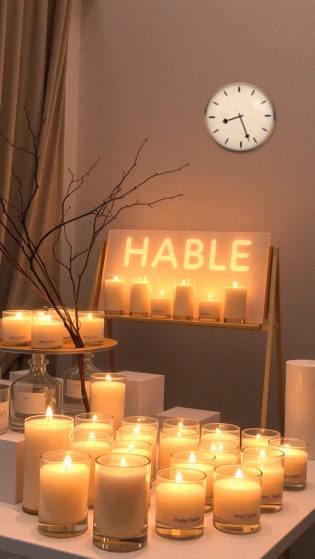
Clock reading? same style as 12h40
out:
8h27
